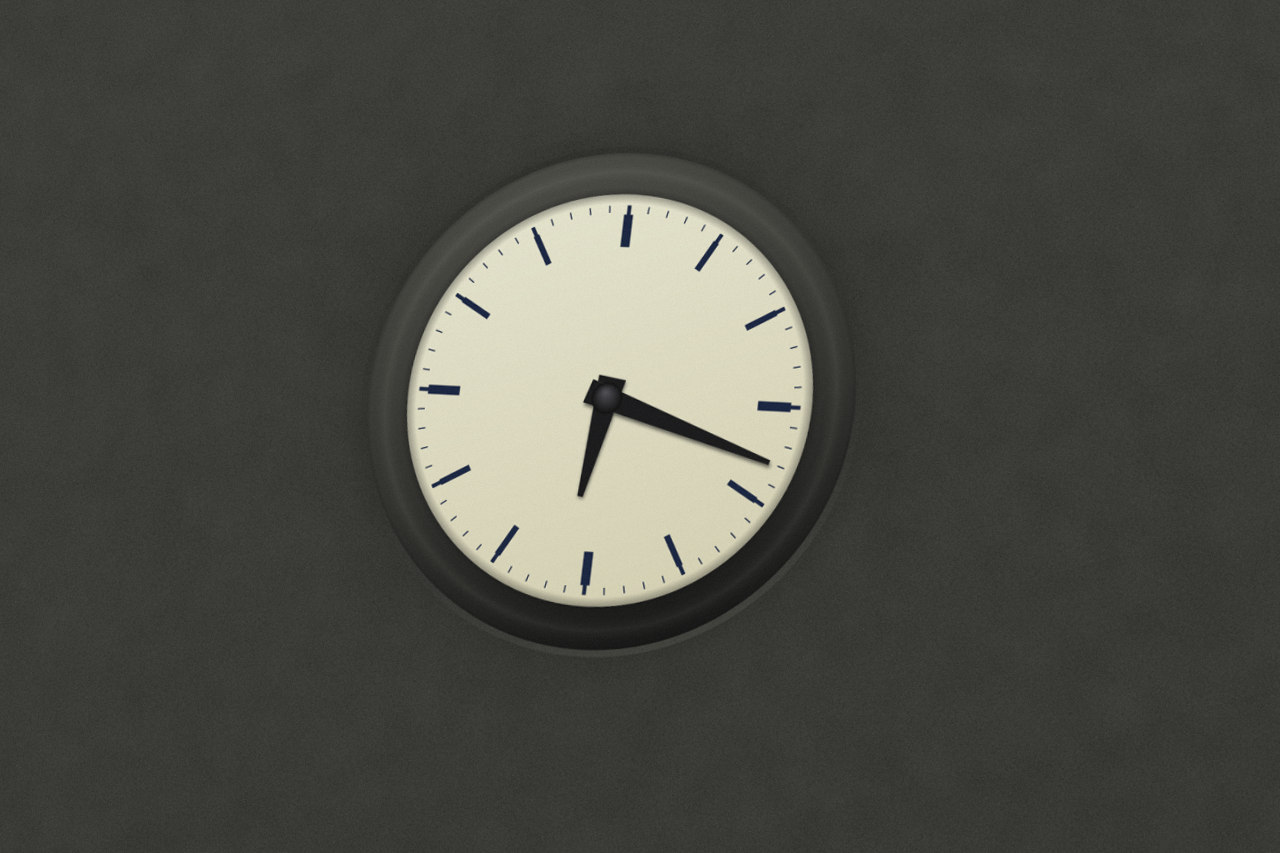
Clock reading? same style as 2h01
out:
6h18
